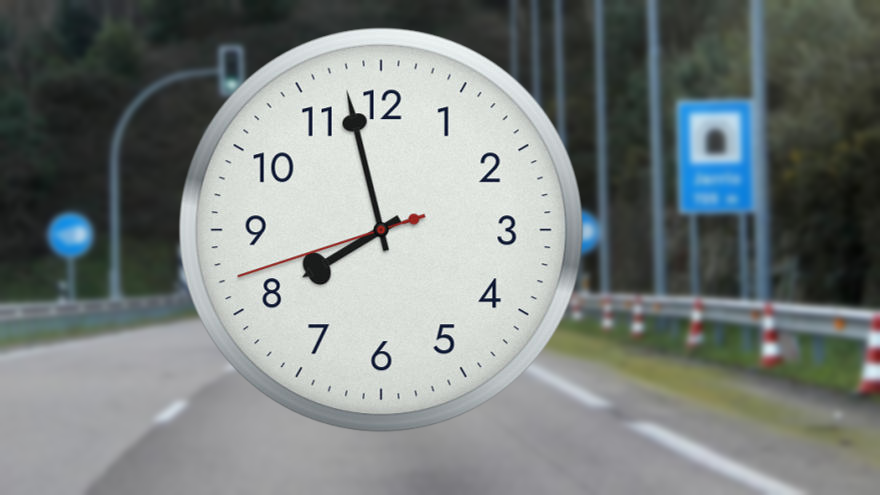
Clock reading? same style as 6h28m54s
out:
7h57m42s
